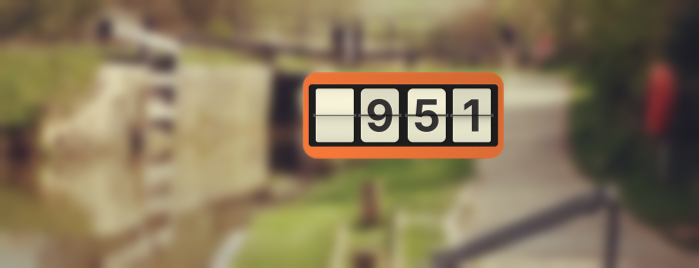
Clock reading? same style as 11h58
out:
9h51
